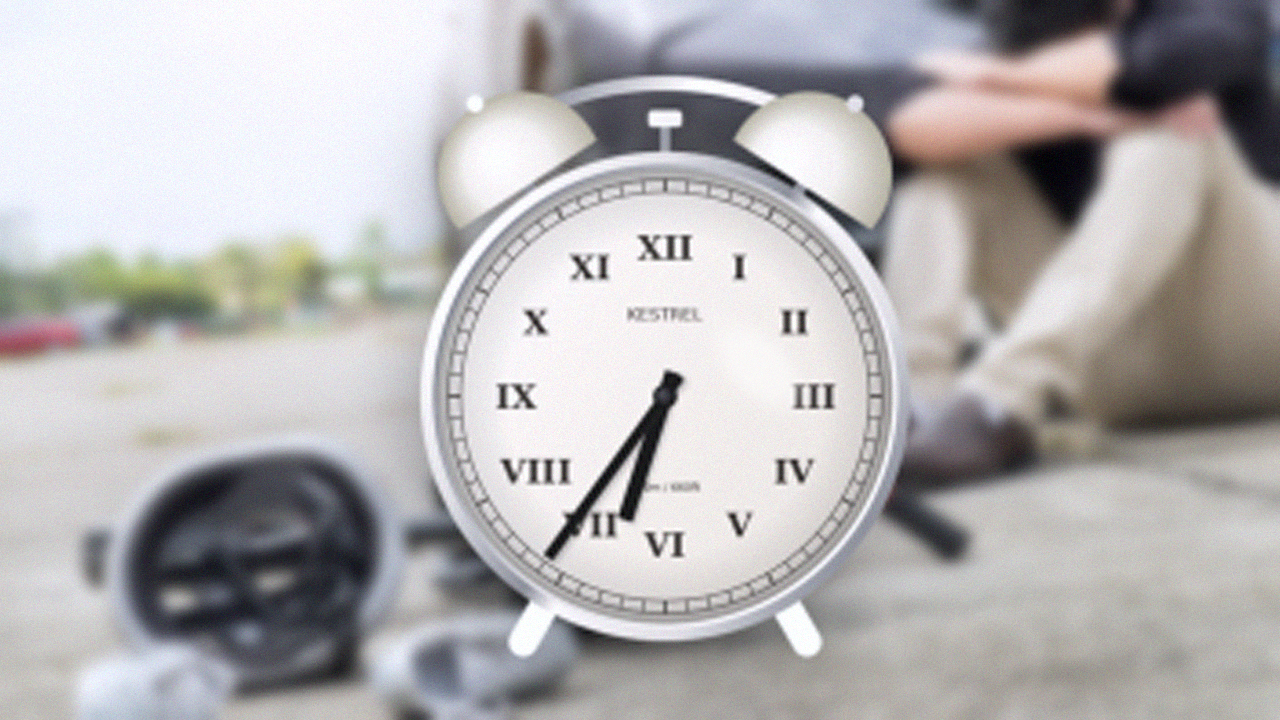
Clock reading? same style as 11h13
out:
6h36
